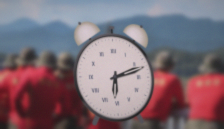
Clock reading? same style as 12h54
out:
6h12
